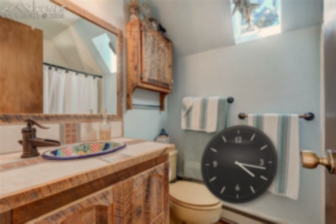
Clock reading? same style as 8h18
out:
4h17
